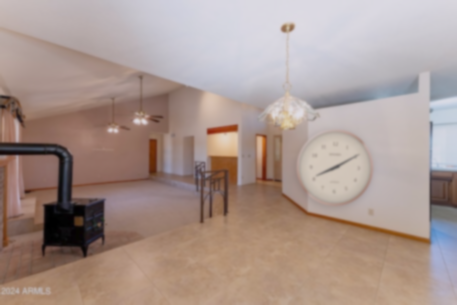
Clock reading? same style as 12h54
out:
8h10
